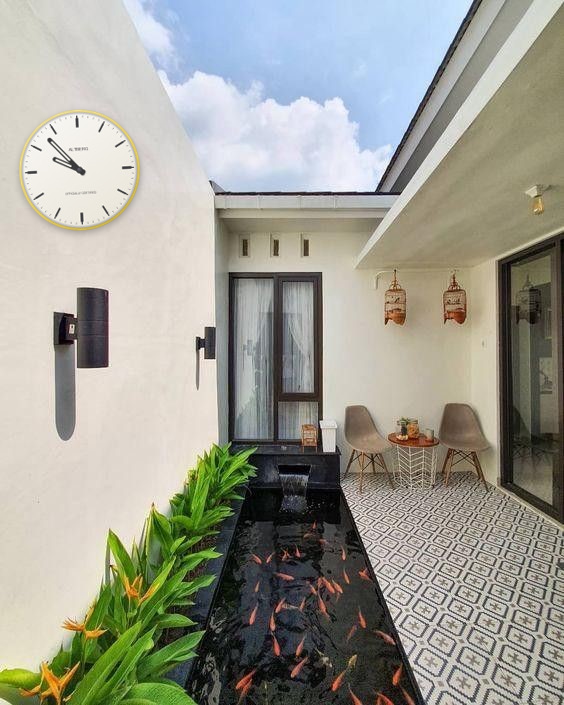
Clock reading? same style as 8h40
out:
9h53
